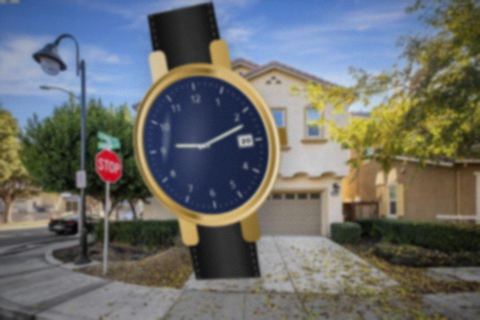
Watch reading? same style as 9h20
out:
9h12
